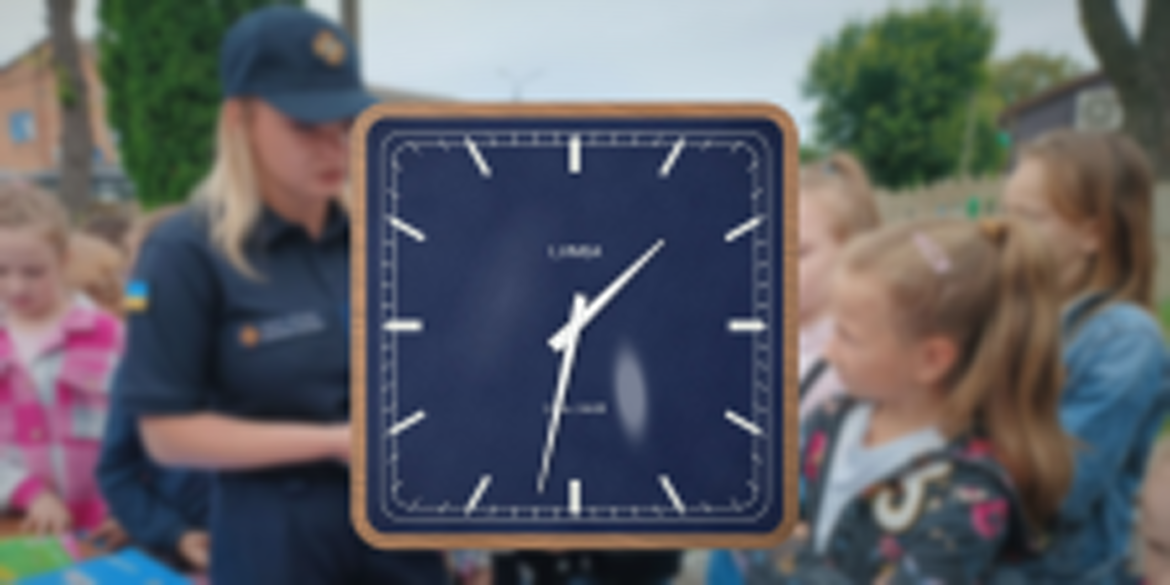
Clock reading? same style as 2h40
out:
1h32
